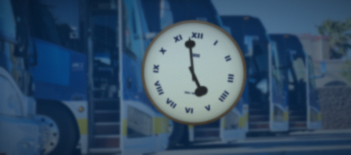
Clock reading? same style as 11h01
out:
4h58
